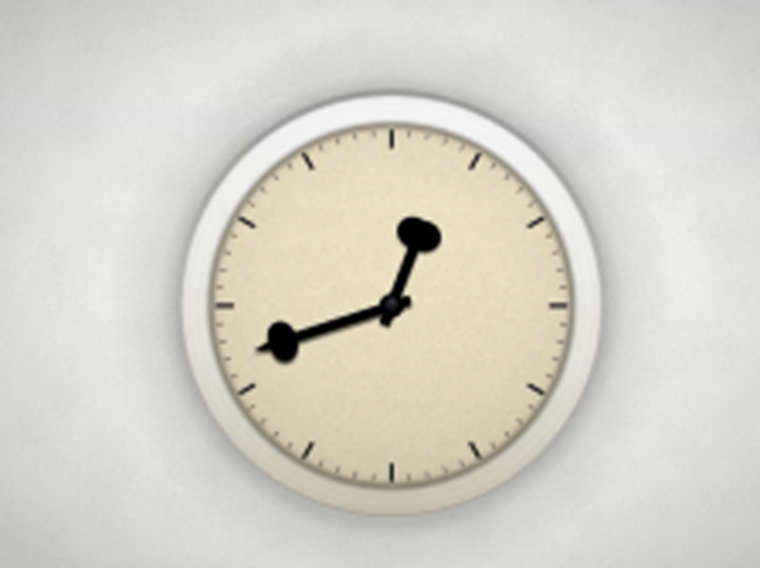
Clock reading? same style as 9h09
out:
12h42
